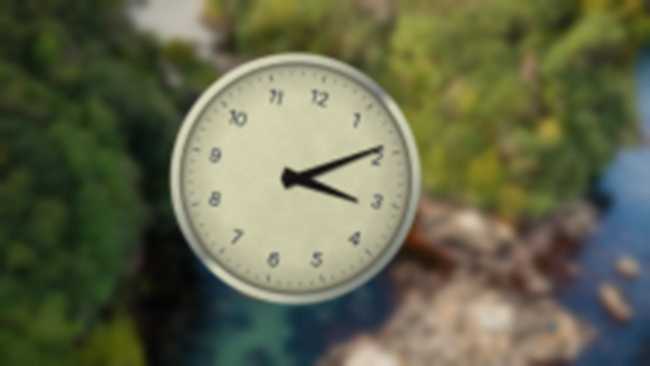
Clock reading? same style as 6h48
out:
3h09
